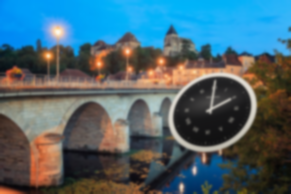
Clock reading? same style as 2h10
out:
2h00
